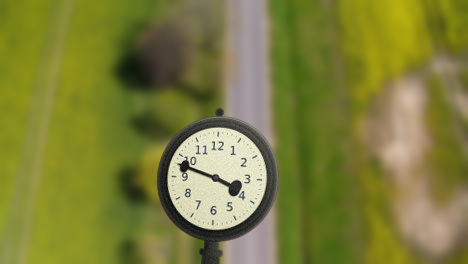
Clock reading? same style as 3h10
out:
3h48
